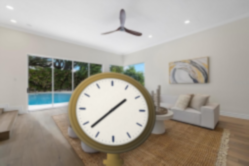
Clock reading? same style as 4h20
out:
1h38
